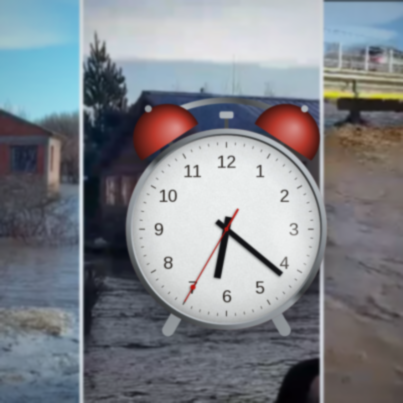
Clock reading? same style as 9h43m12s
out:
6h21m35s
